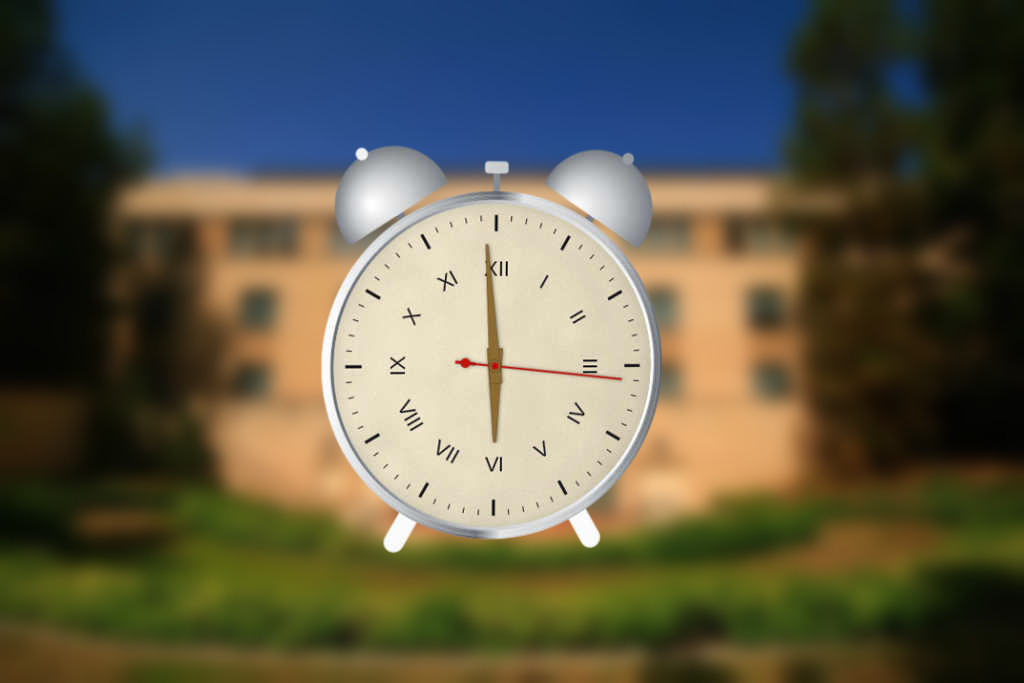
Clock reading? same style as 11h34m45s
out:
5h59m16s
